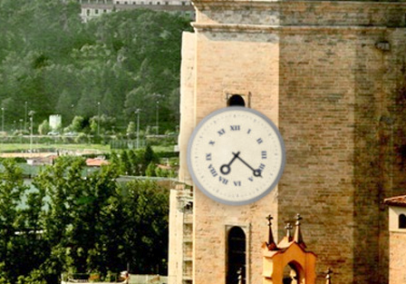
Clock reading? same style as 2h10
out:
7h22
